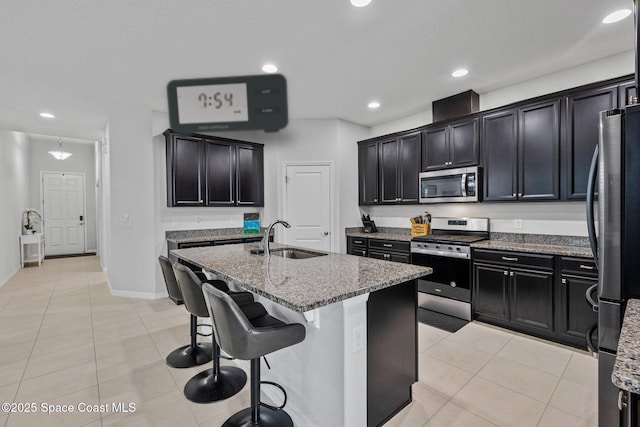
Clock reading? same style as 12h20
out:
7h54
